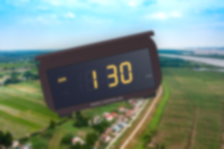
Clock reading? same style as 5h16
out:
1h30
